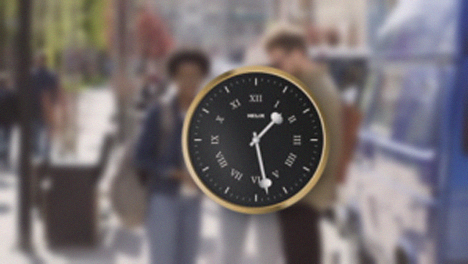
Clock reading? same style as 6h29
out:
1h28
